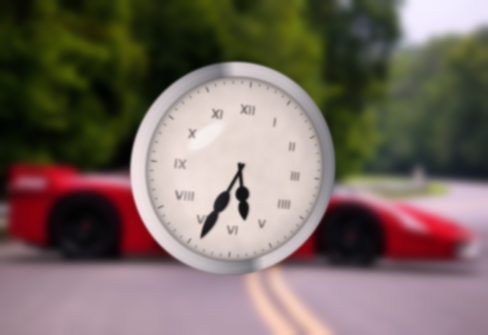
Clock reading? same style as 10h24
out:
5h34
